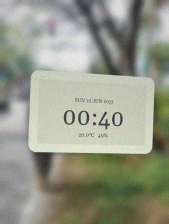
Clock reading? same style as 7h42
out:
0h40
